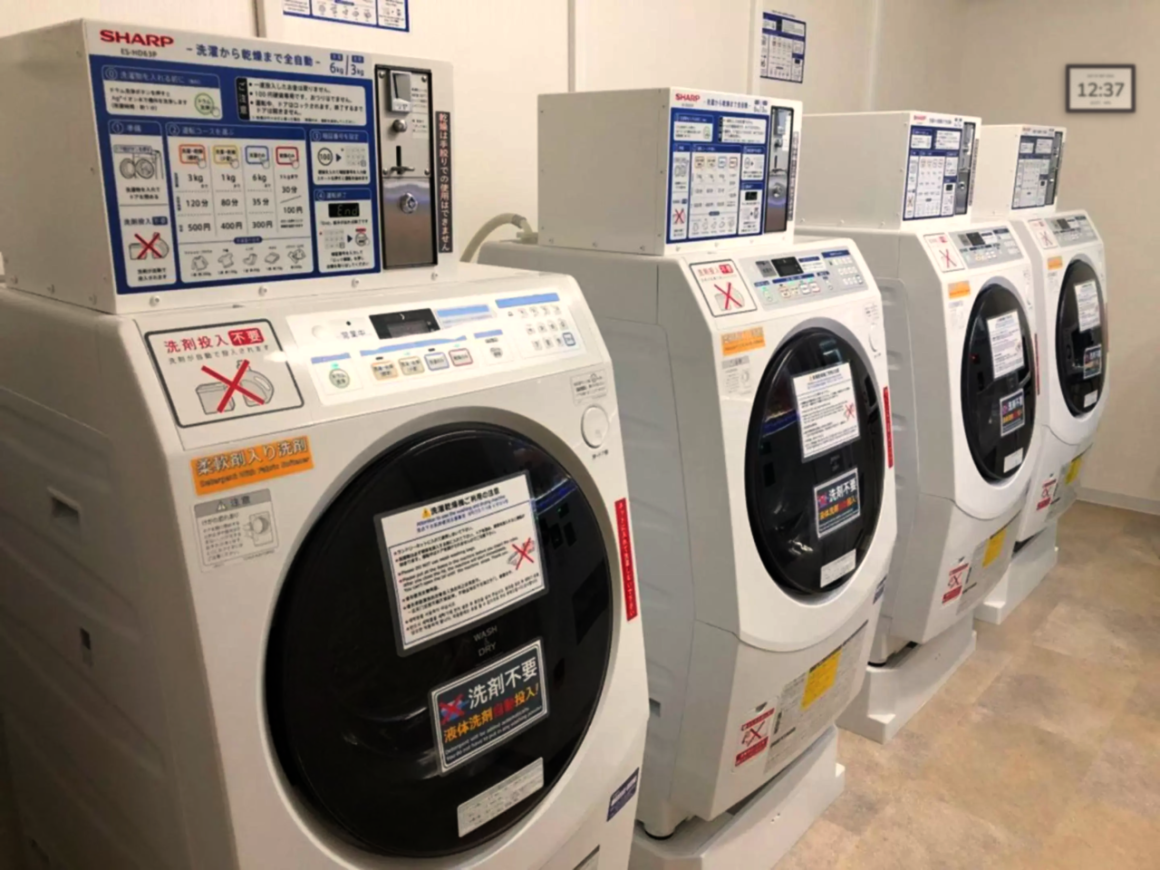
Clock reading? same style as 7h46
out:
12h37
